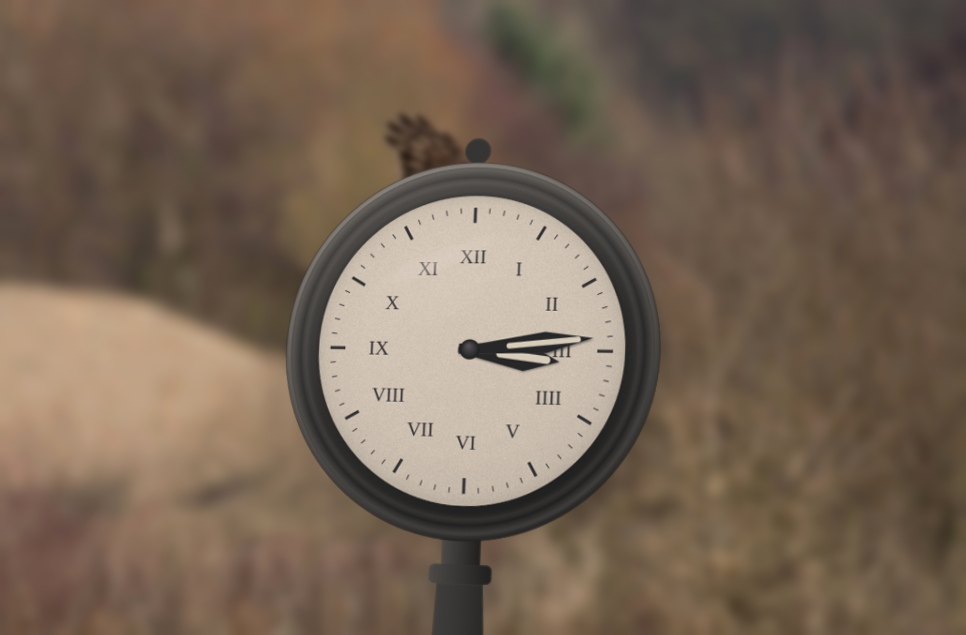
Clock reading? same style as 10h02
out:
3h14
